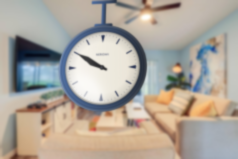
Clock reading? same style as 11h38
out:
9h50
